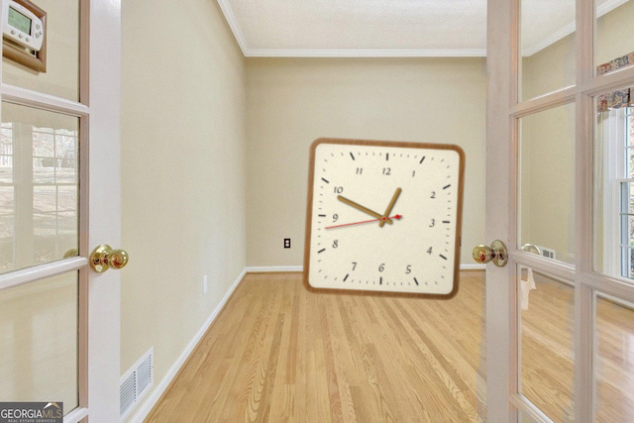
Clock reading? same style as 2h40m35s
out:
12h48m43s
